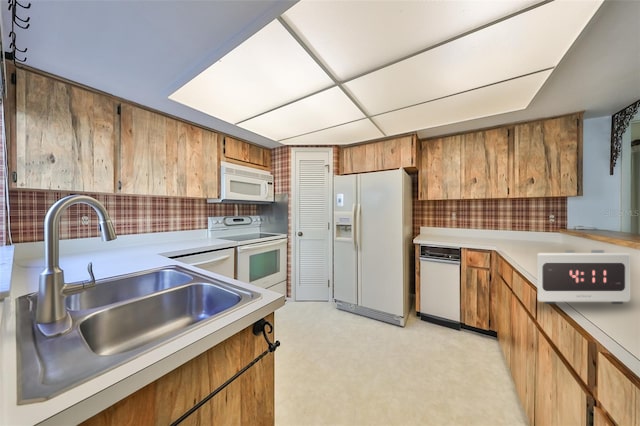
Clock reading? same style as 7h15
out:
4h11
